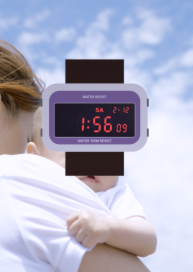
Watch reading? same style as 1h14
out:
1h56
